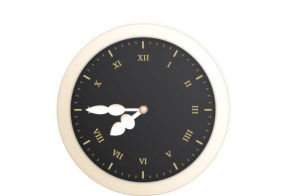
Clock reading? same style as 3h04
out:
7h45
